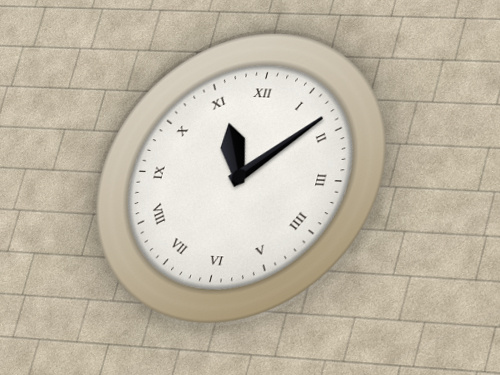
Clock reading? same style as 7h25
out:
11h08
